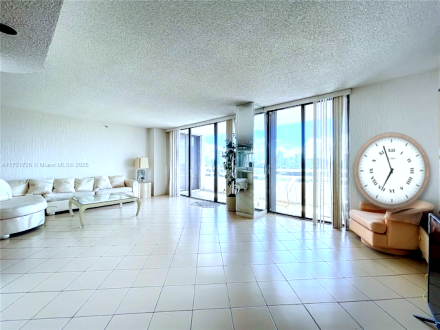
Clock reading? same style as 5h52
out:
6h57
